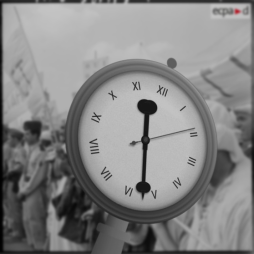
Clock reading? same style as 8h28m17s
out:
11h27m09s
